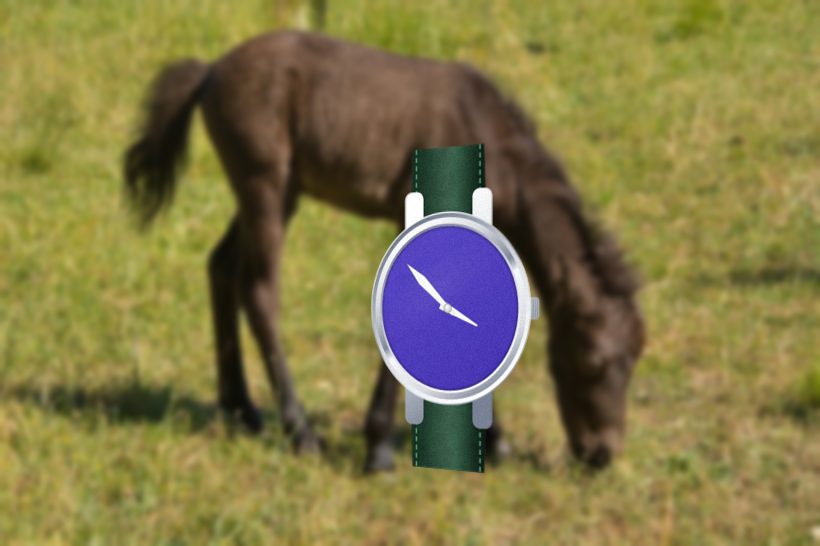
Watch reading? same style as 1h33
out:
3h52
